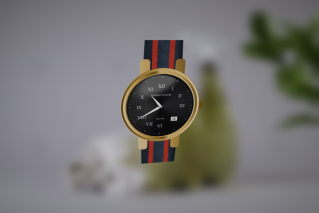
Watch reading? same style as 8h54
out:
10h40
